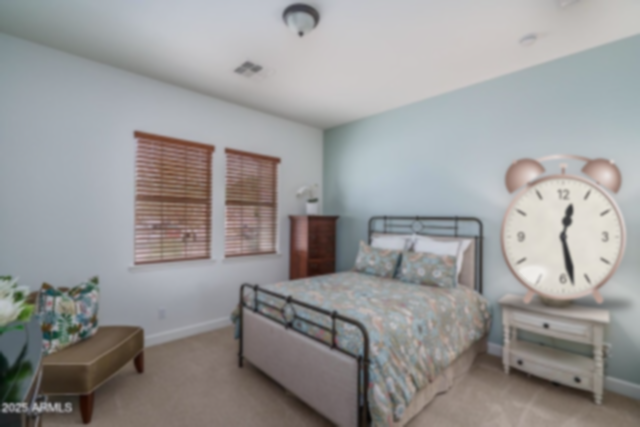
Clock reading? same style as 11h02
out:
12h28
